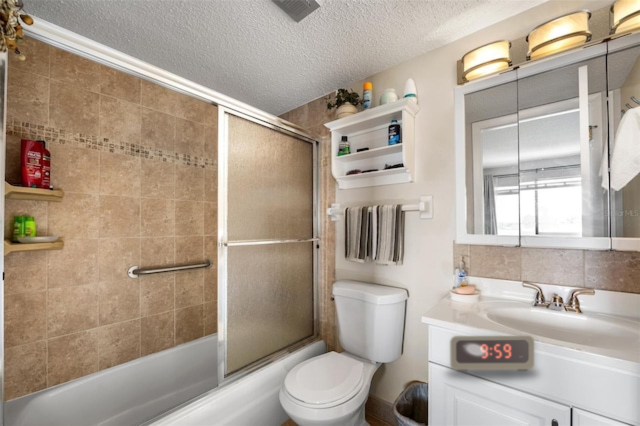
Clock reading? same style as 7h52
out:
9h59
